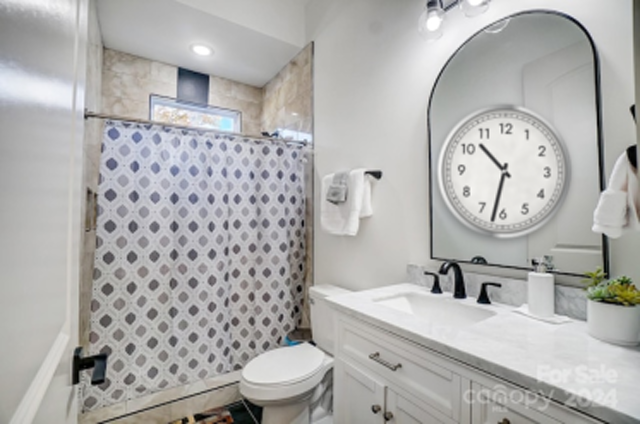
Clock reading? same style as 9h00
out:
10h32
